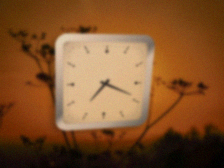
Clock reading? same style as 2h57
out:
7h19
